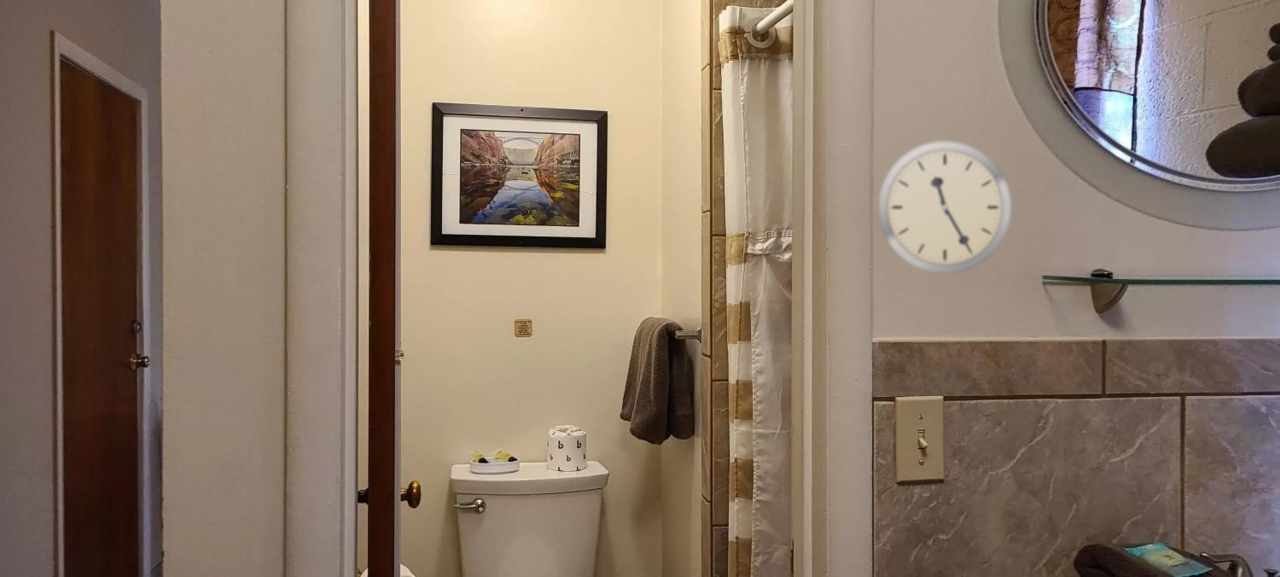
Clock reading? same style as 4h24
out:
11h25
